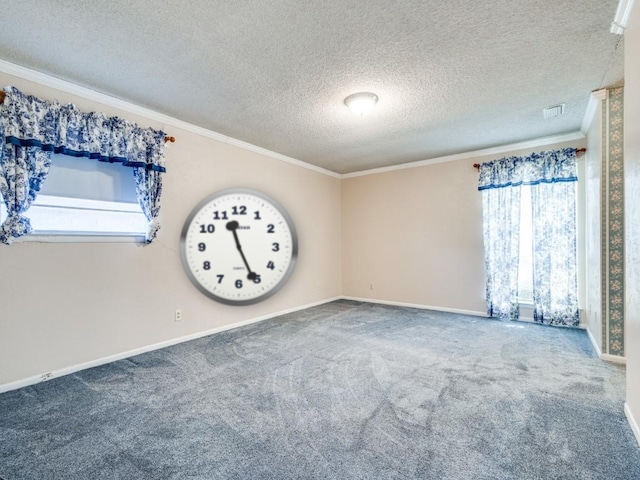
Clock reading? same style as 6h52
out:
11h26
